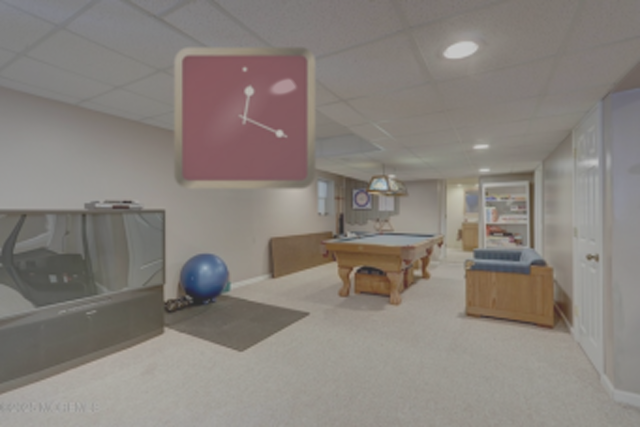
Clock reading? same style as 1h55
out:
12h19
